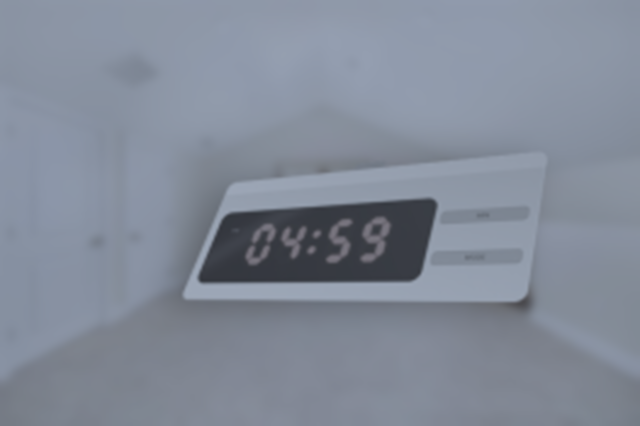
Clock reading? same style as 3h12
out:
4h59
